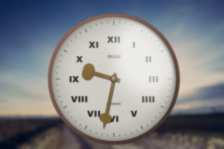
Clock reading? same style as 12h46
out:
9h32
